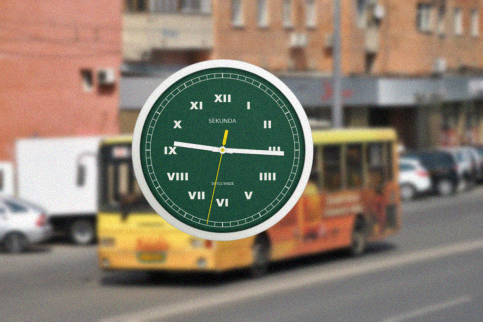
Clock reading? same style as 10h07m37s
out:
9h15m32s
